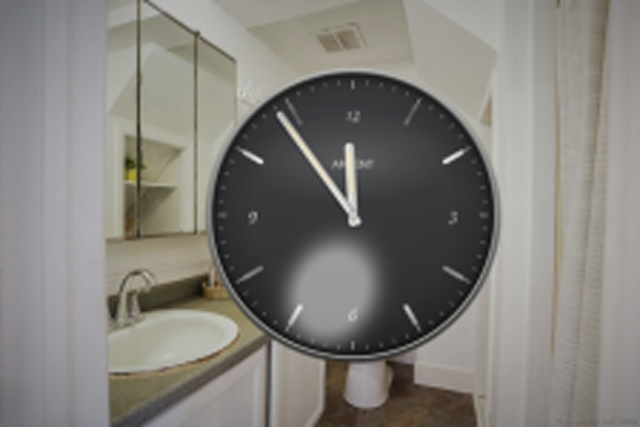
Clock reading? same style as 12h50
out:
11h54
